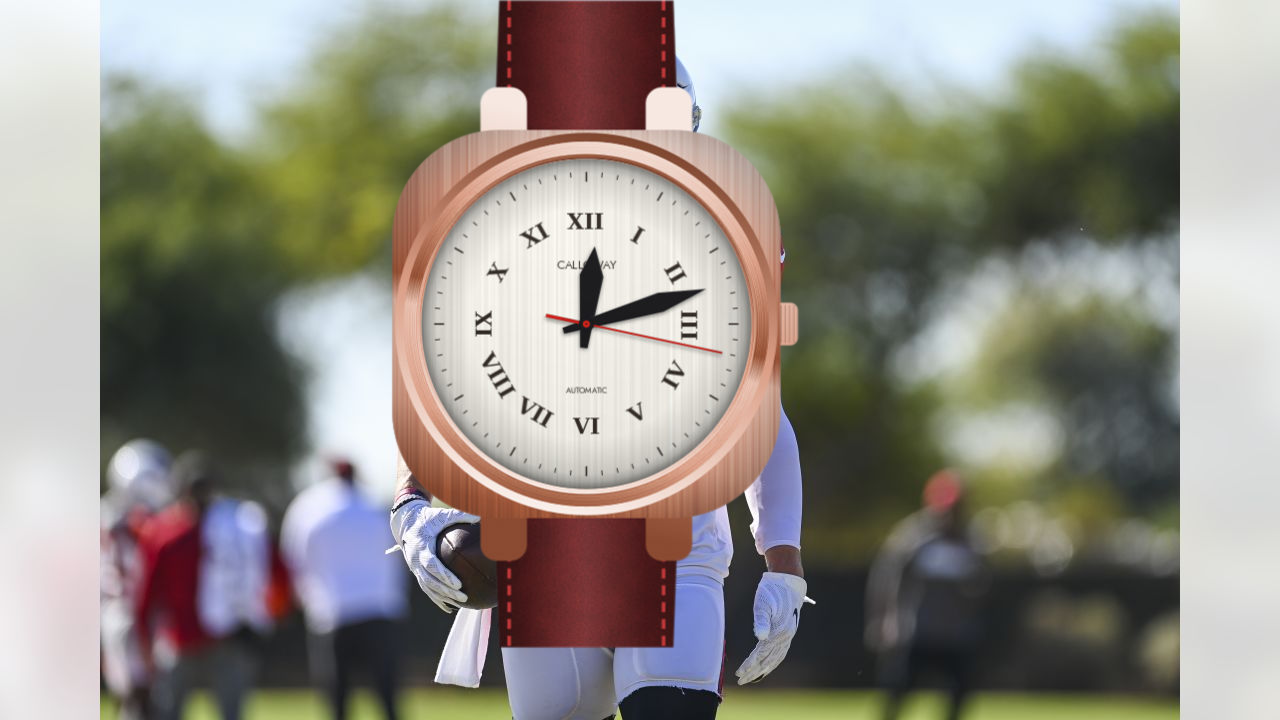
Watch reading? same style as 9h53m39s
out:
12h12m17s
